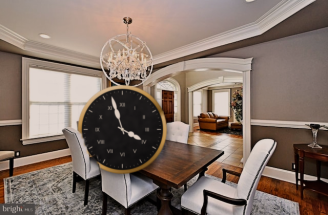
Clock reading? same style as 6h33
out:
3h57
